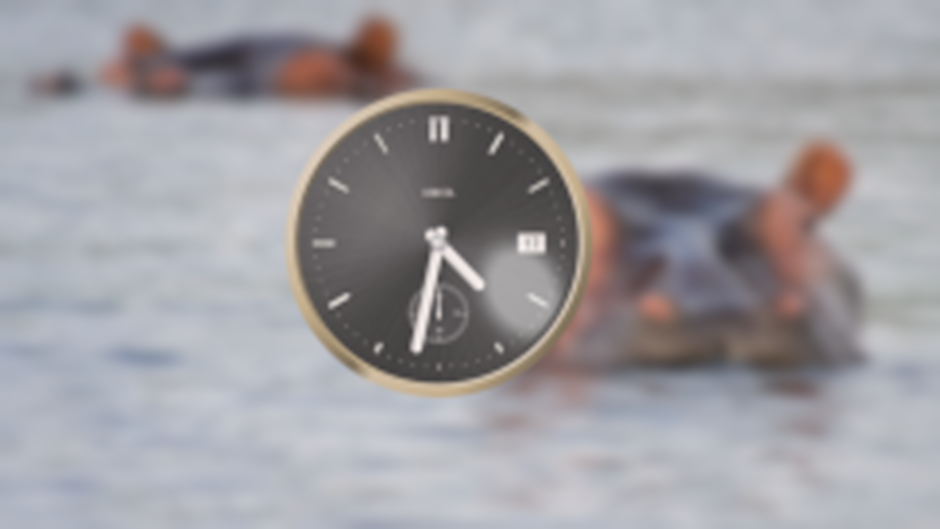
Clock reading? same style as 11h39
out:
4h32
